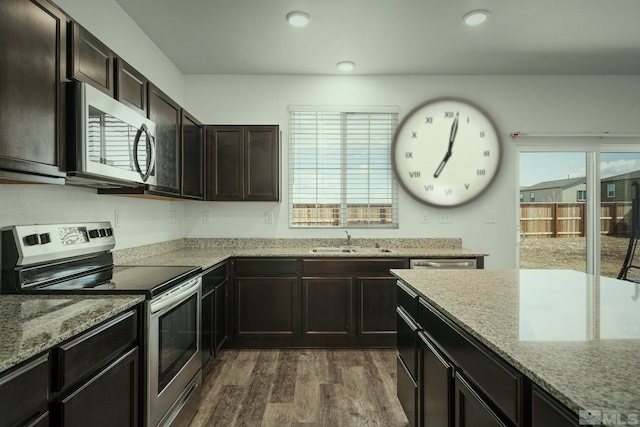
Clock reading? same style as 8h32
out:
7h02
